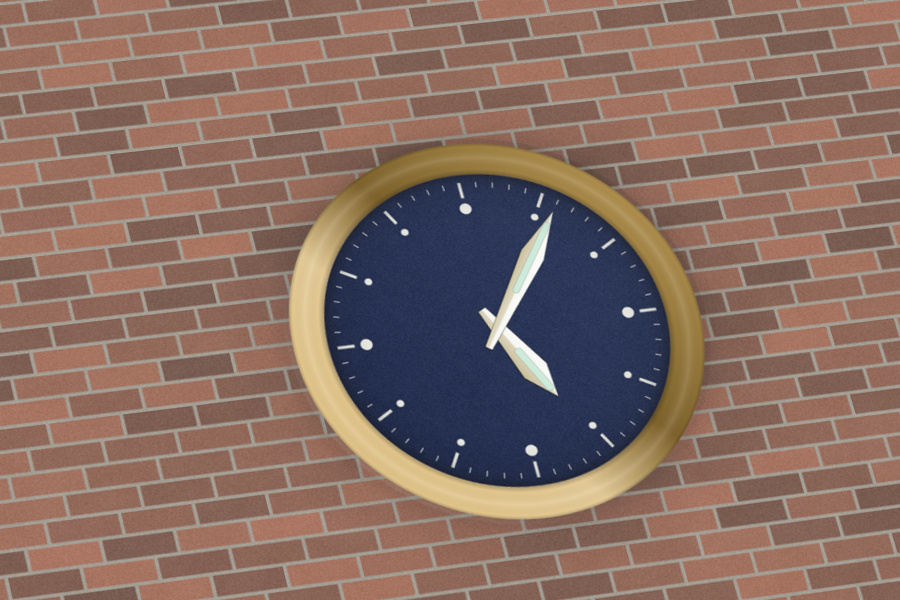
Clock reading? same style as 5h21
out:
5h06
